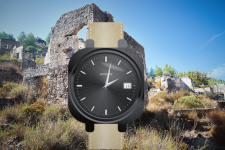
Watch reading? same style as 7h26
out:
2h02
